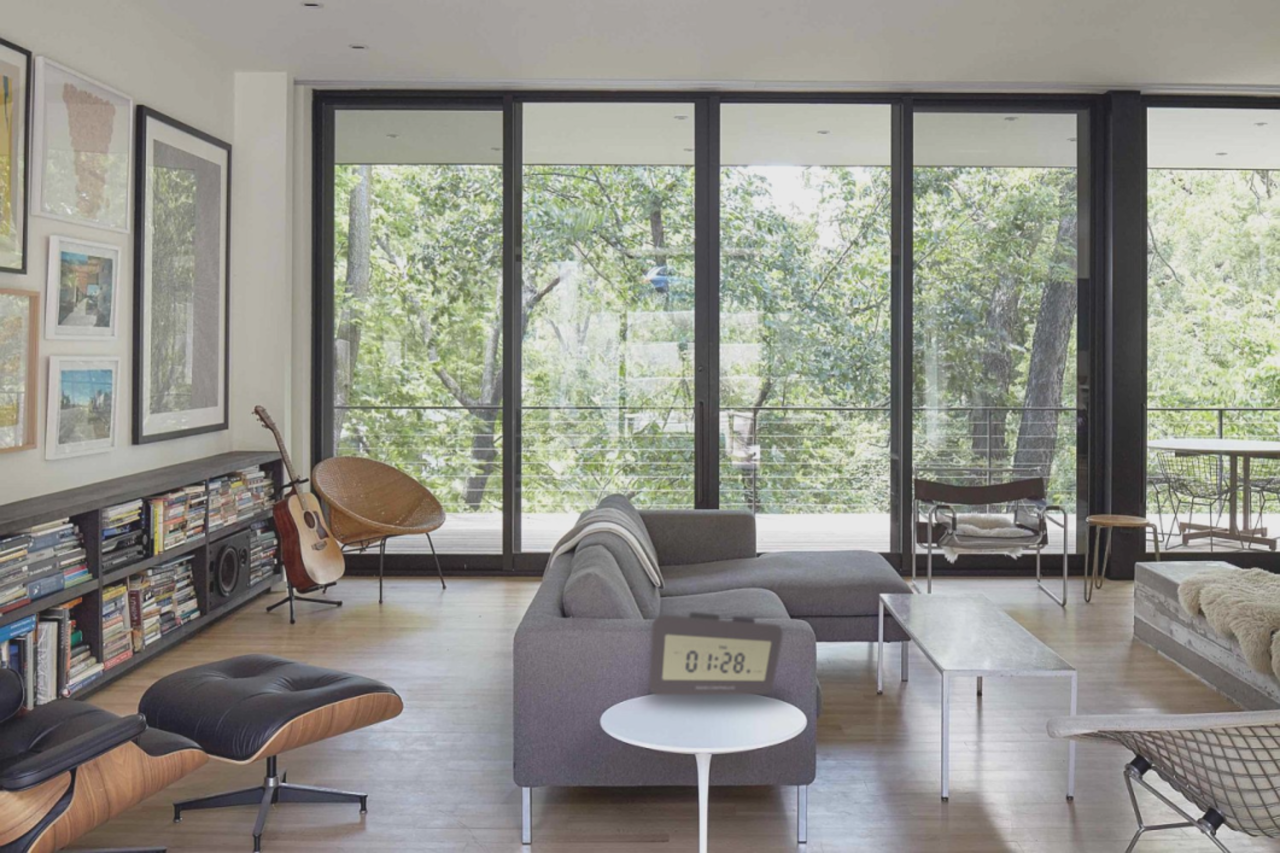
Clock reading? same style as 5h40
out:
1h28
